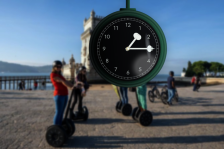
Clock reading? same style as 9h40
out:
1h15
